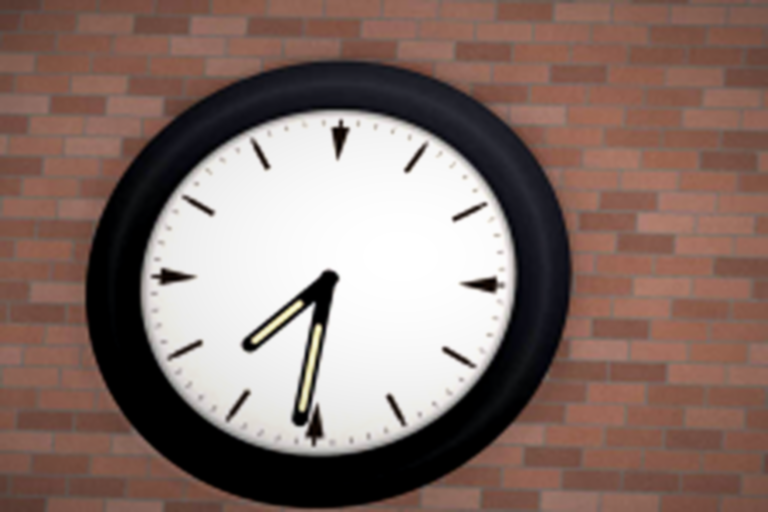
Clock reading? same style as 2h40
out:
7h31
